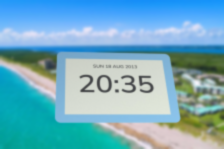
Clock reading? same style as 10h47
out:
20h35
